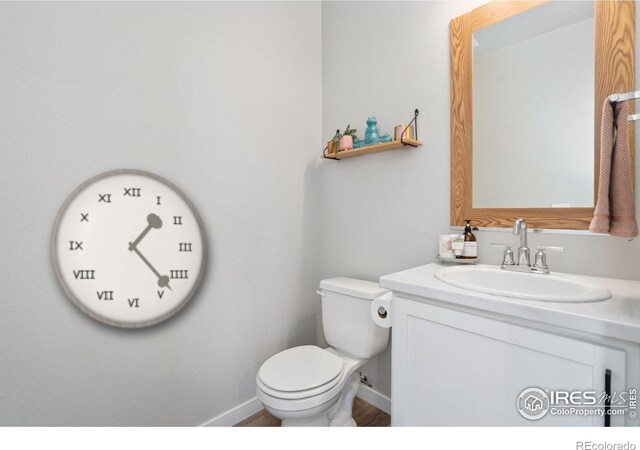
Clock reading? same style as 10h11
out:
1h23
